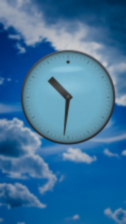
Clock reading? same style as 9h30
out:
10h31
